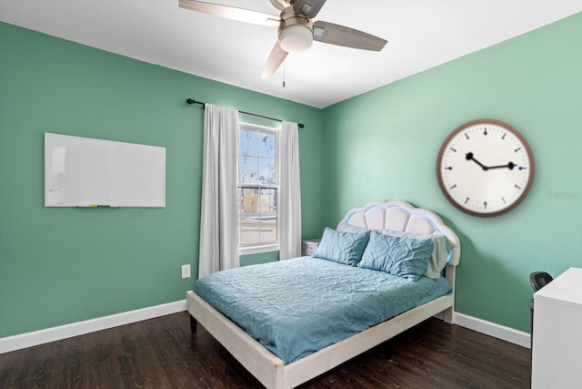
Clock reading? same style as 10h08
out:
10h14
